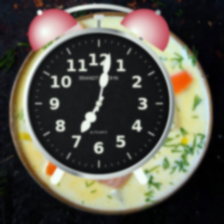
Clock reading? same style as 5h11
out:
7h02
